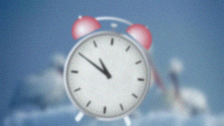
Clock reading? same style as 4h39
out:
10h50
